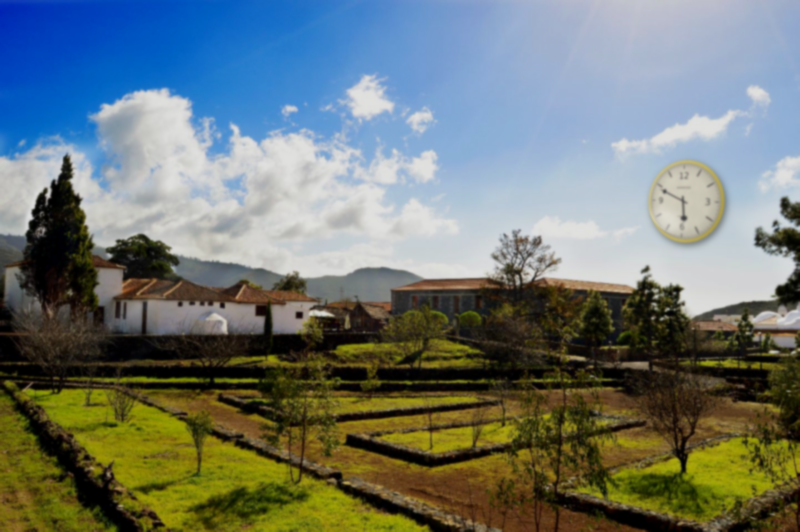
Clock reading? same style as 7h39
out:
5h49
